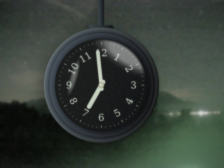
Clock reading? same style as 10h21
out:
6h59
